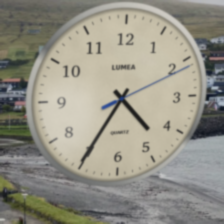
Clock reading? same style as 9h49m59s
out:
4h35m11s
